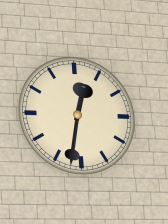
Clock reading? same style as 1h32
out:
12h32
